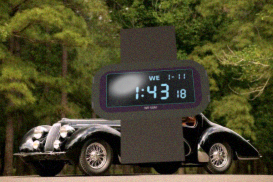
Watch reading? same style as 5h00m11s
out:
1h43m18s
